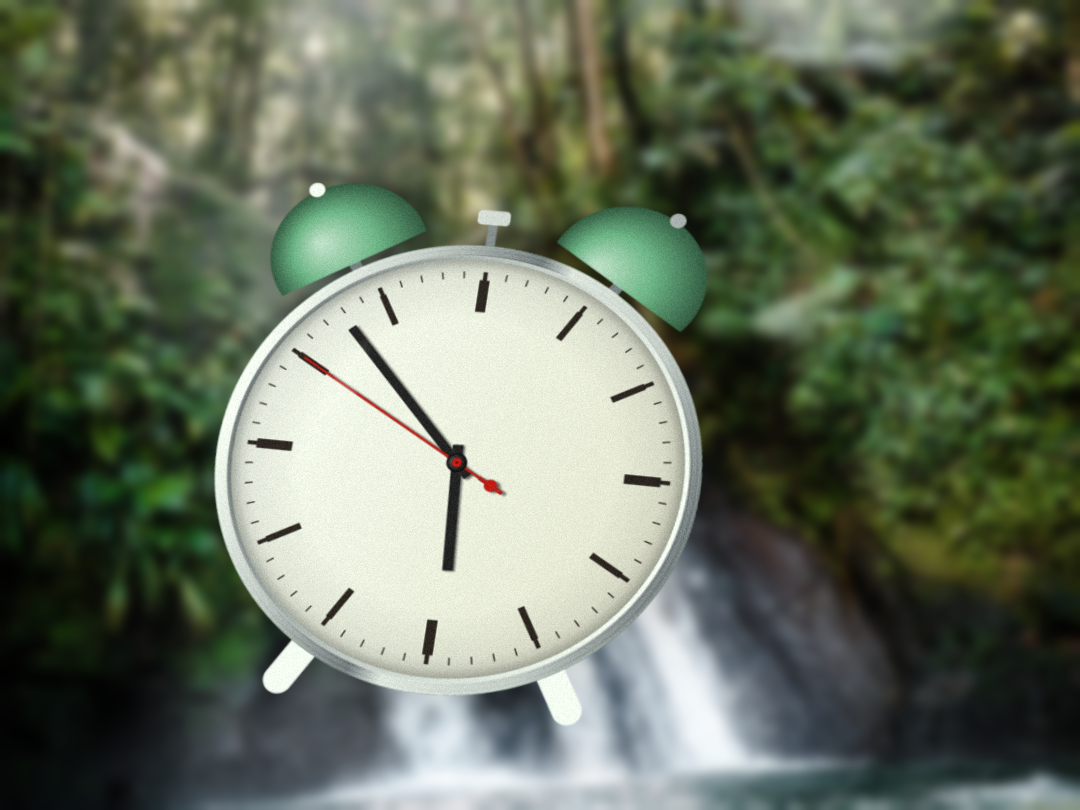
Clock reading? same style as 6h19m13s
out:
5h52m50s
